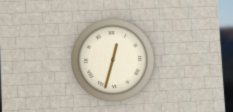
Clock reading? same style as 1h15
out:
12h33
